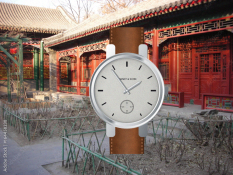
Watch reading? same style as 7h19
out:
1h54
